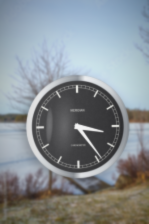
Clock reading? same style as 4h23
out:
3h24
